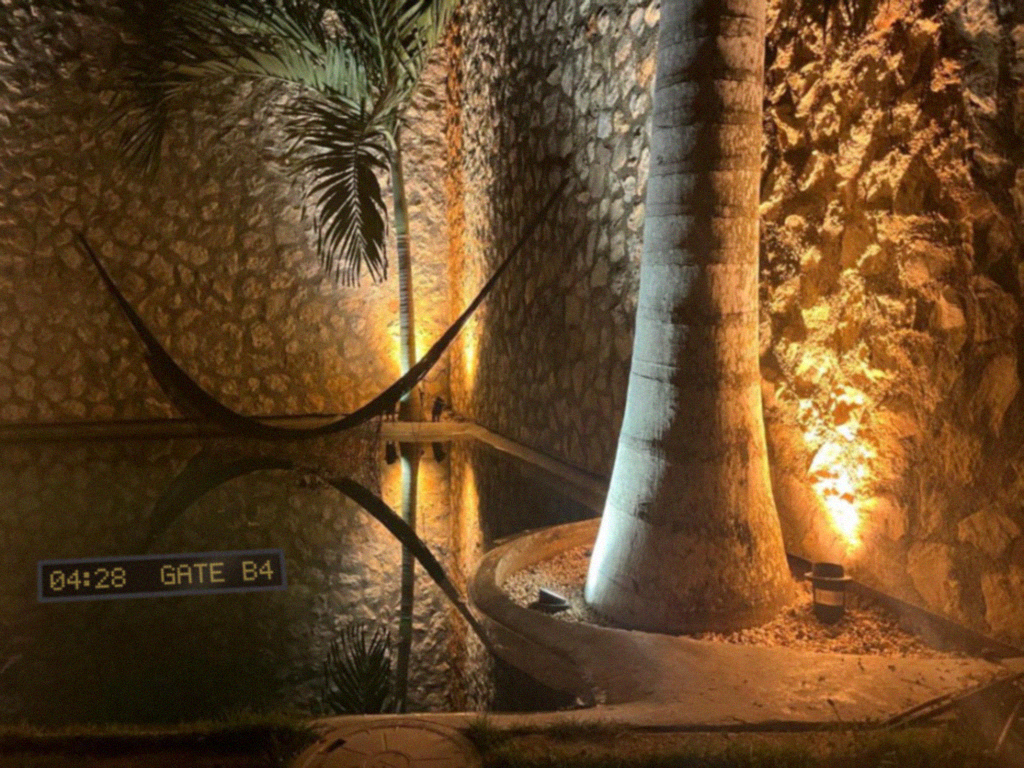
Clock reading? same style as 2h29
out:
4h28
